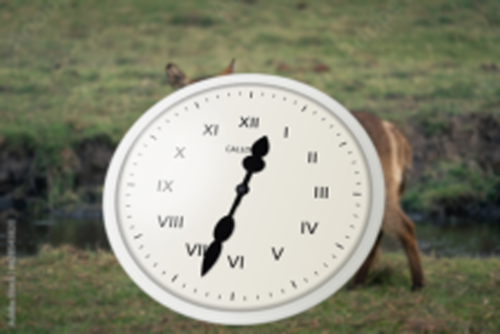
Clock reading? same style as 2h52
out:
12h33
